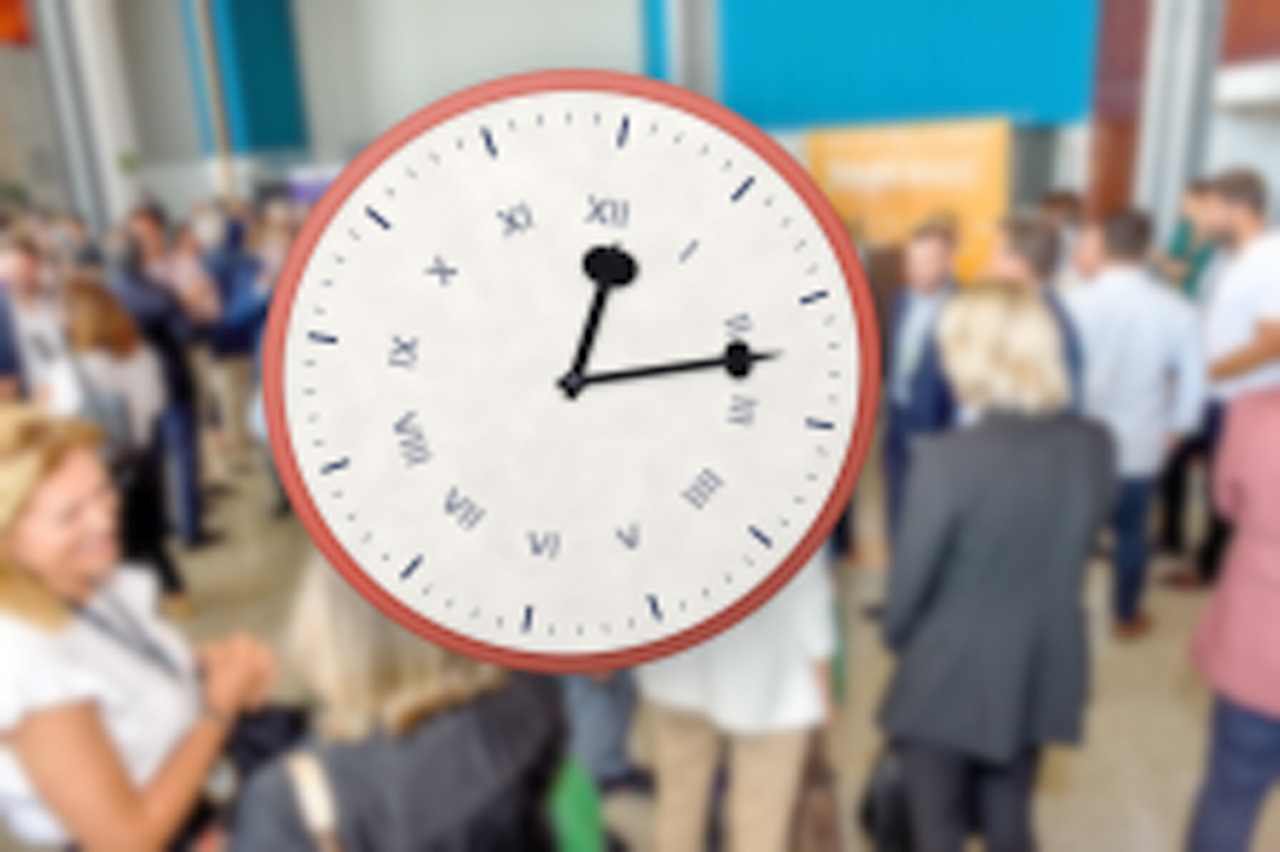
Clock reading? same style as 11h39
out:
12h12
